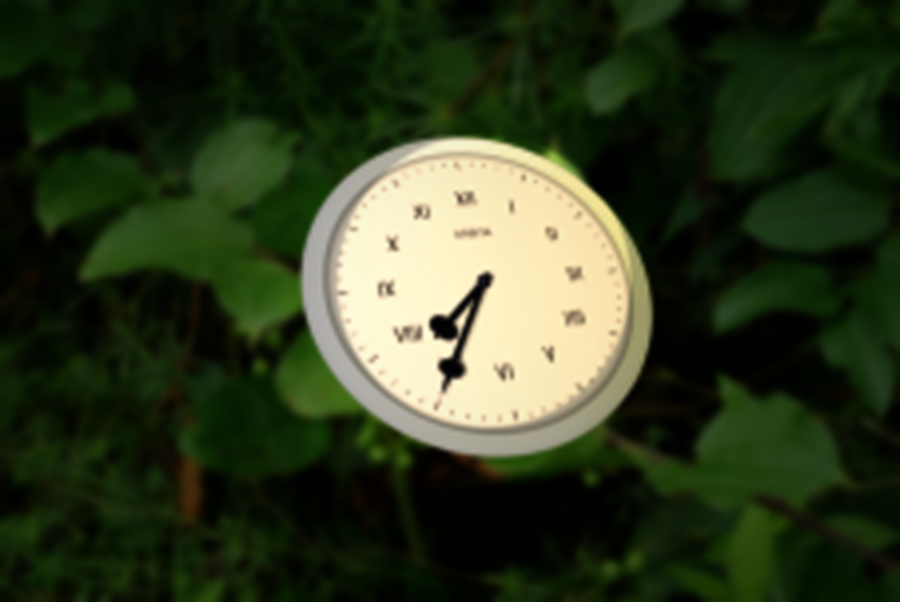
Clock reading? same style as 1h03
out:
7h35
